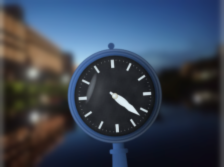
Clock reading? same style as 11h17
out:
4h22
